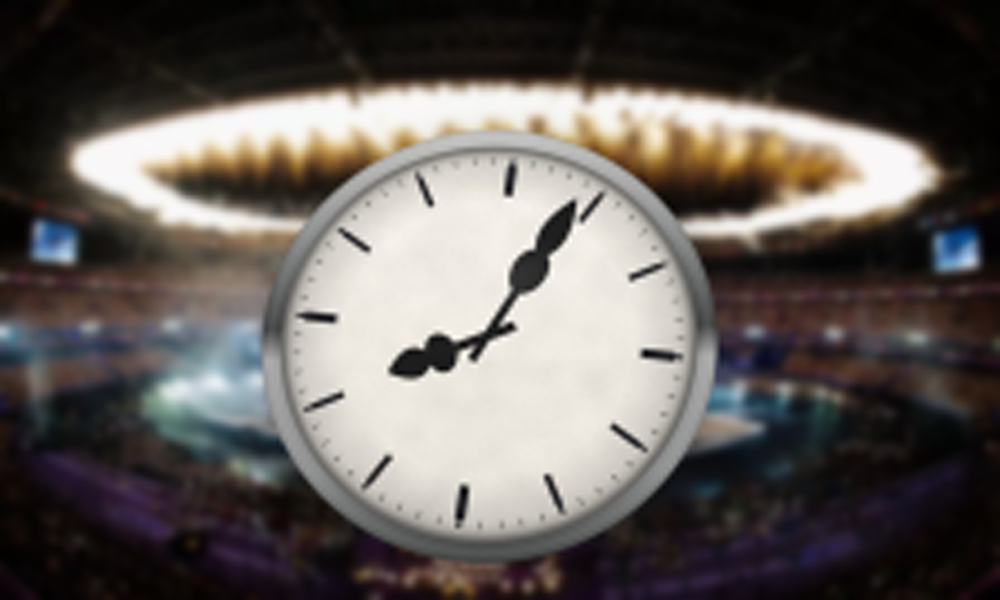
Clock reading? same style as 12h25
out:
8h04
